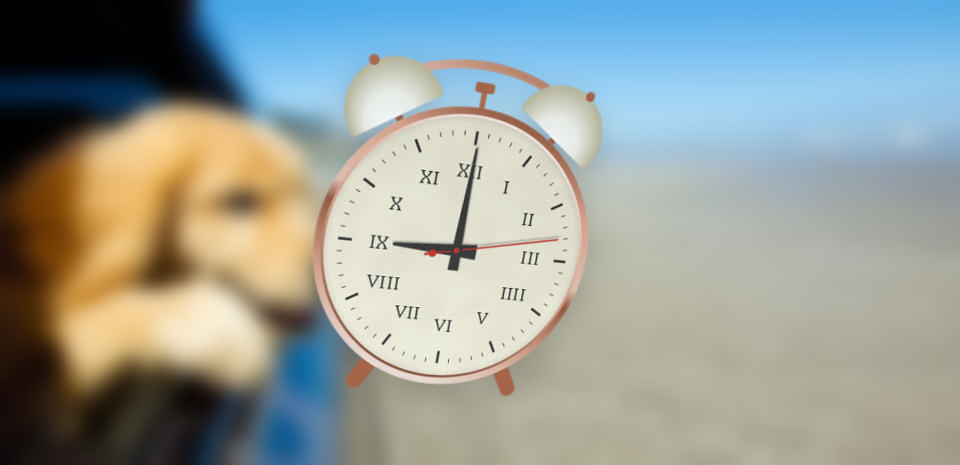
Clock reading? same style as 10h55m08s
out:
9h00m13s
